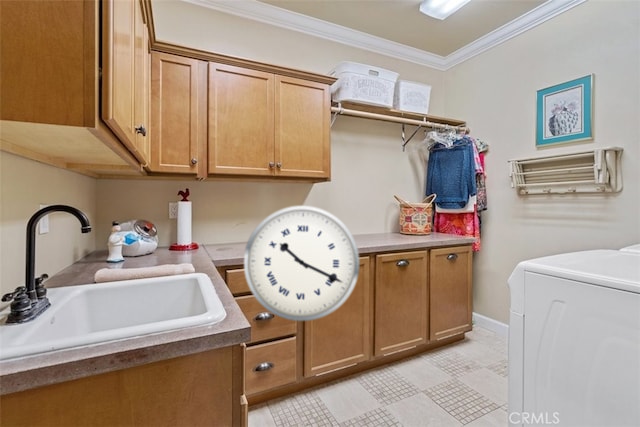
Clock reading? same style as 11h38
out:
10h19
